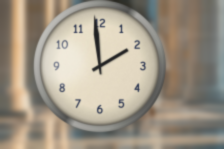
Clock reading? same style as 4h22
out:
1h59
